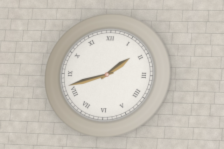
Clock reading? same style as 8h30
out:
1h42
